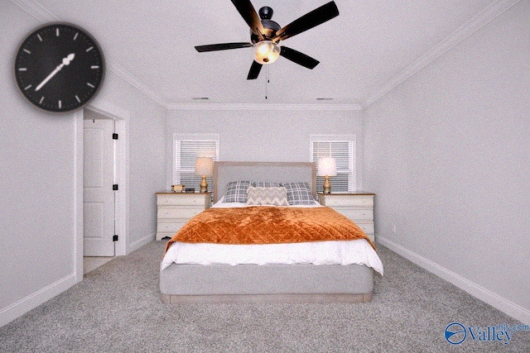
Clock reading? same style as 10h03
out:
1h38
